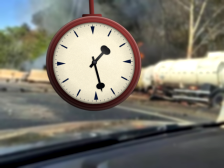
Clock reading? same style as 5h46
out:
1h28
